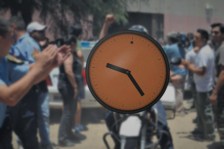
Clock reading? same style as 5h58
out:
9h23
